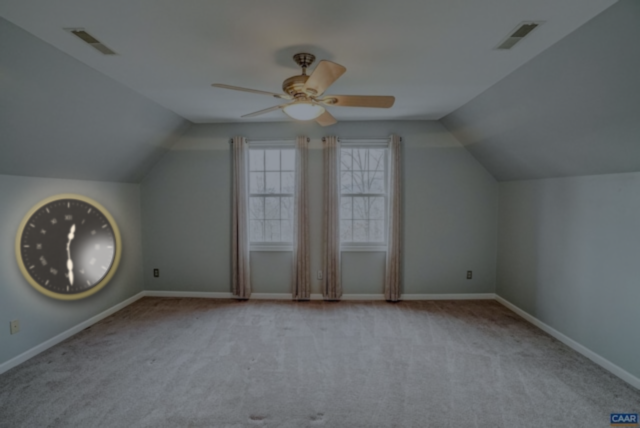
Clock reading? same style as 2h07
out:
12h29
